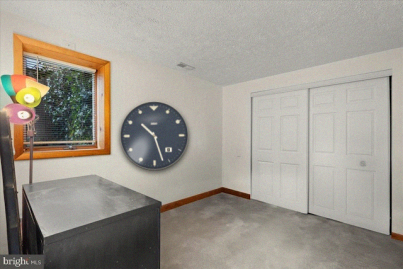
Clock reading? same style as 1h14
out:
10h27
